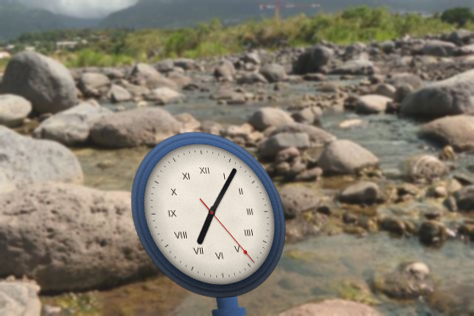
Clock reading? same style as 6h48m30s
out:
7h06m24s
